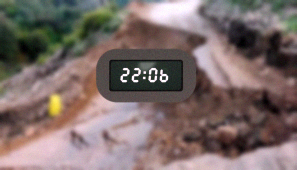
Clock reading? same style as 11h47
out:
22h06
